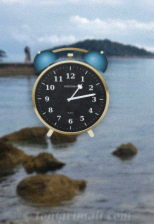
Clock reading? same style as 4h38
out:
1h13
